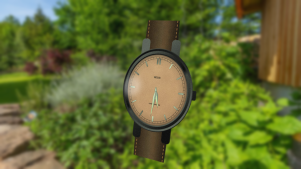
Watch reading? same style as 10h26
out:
5h31
